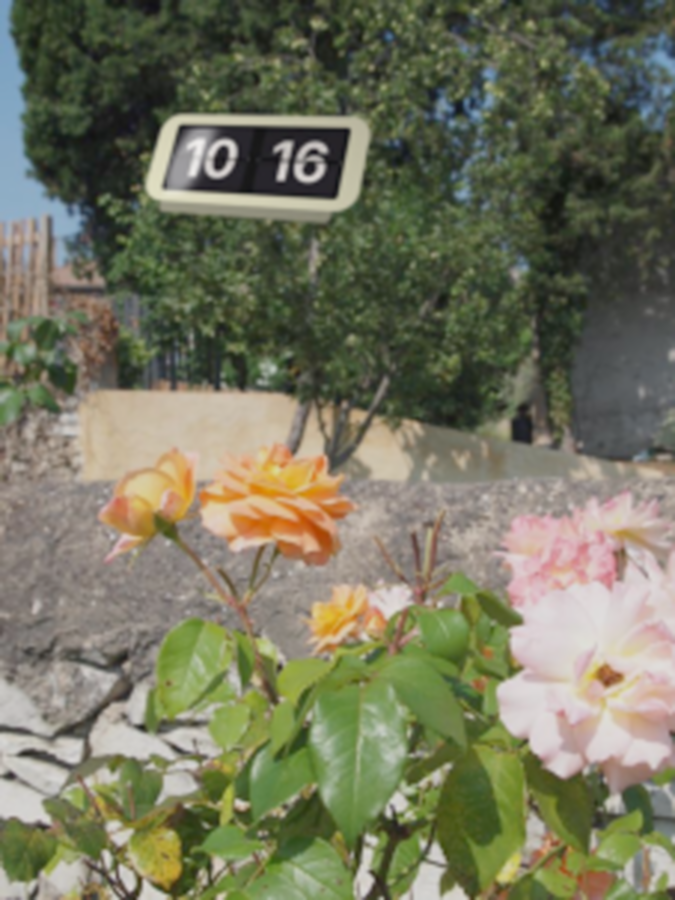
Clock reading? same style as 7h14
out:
10h16
